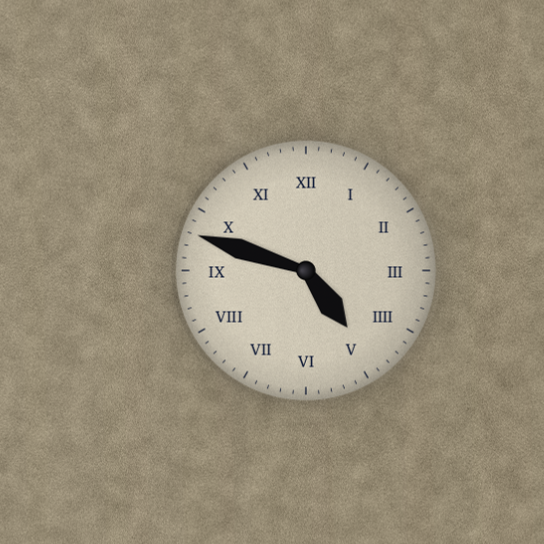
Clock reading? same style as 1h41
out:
4h48
